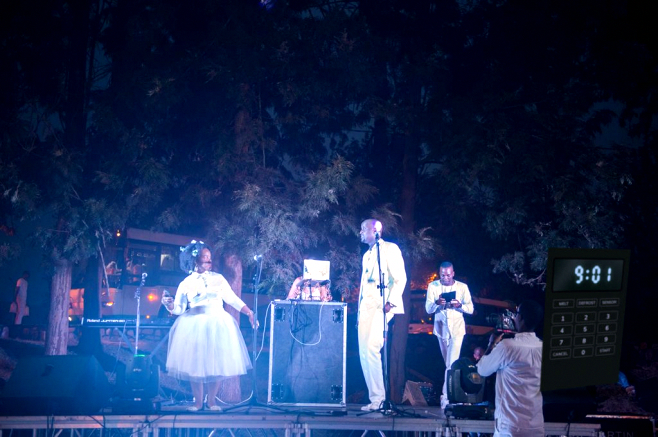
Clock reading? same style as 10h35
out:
9h01
